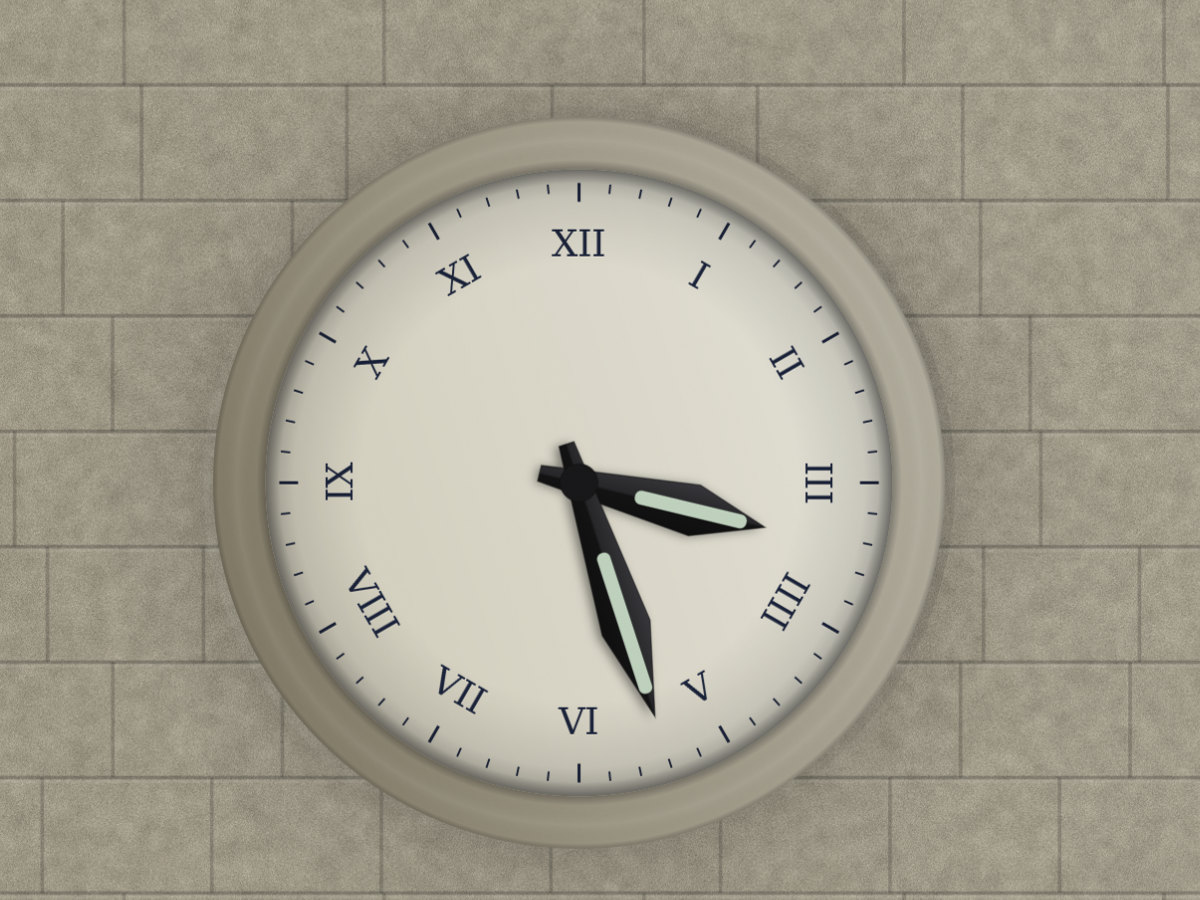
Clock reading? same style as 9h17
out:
3h27
